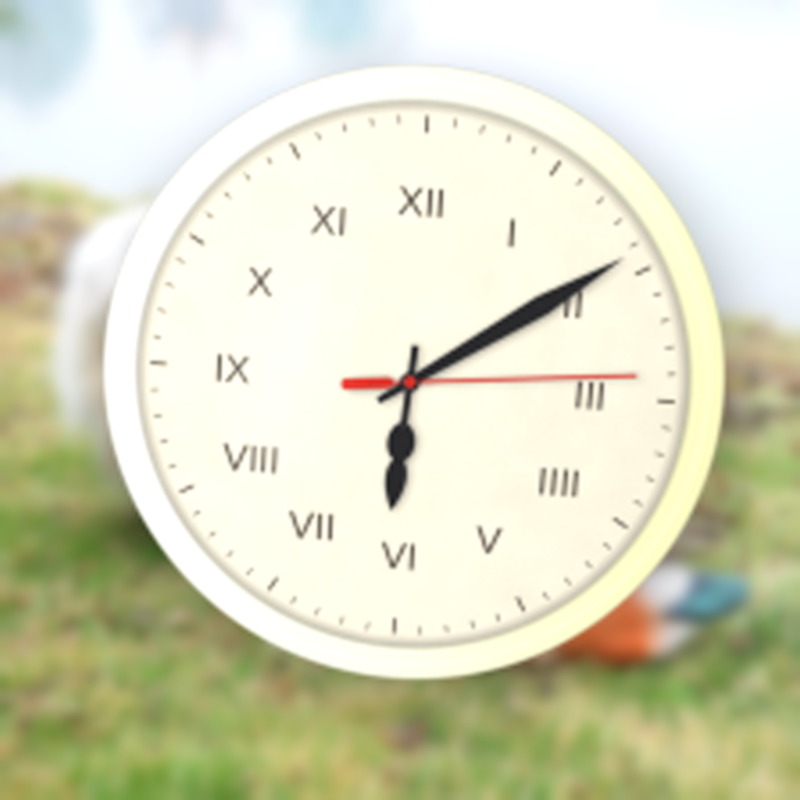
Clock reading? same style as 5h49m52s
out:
6h09m14s
